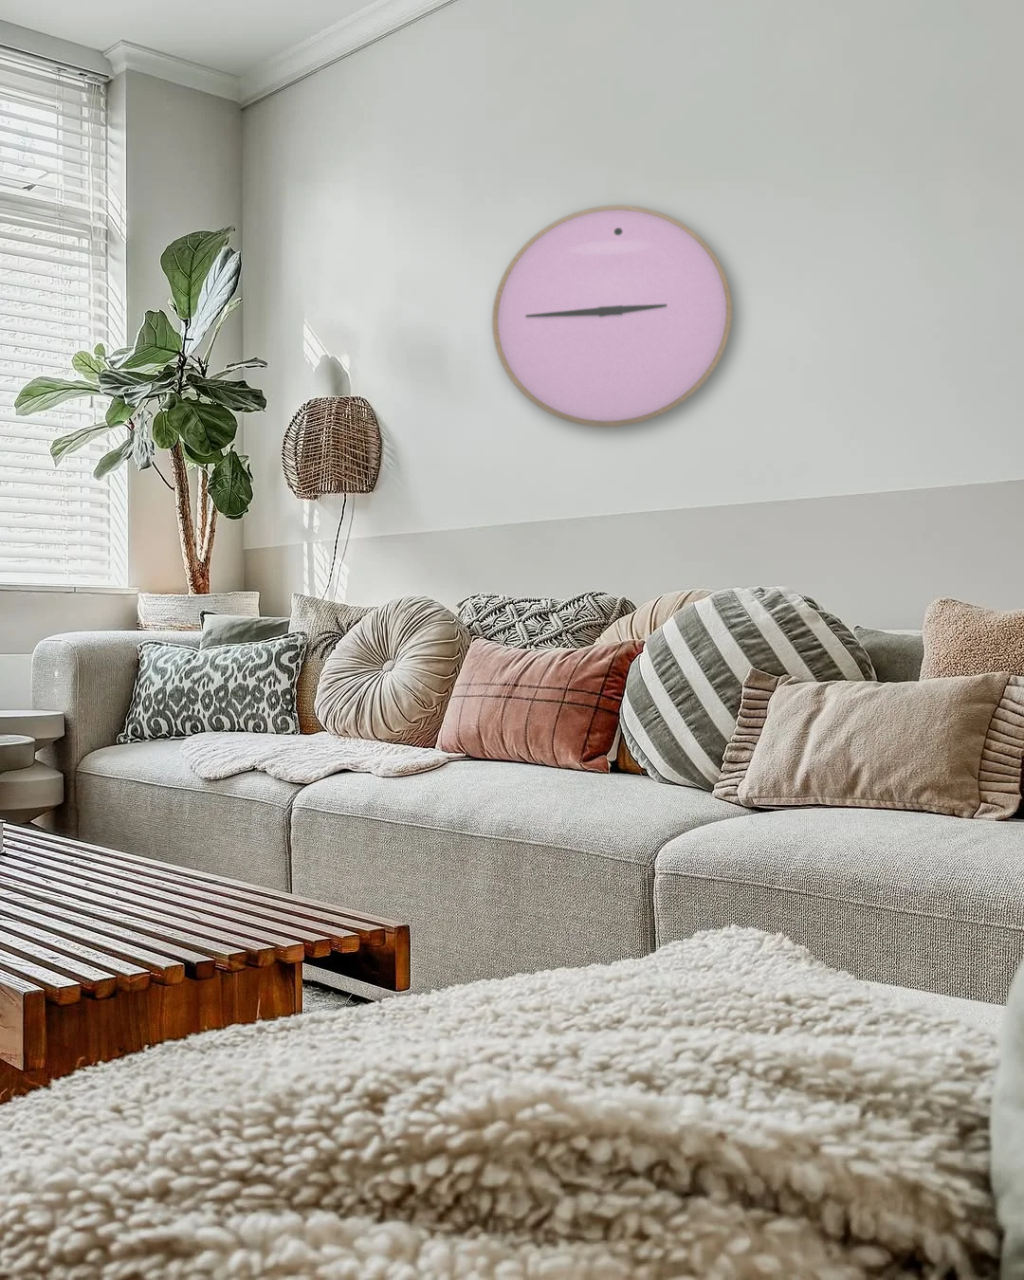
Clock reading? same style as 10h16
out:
2h44
